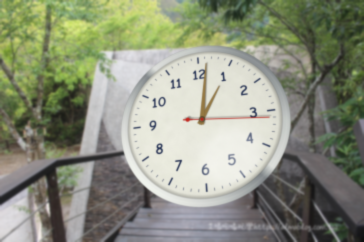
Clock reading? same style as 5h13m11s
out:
1h01m16s
